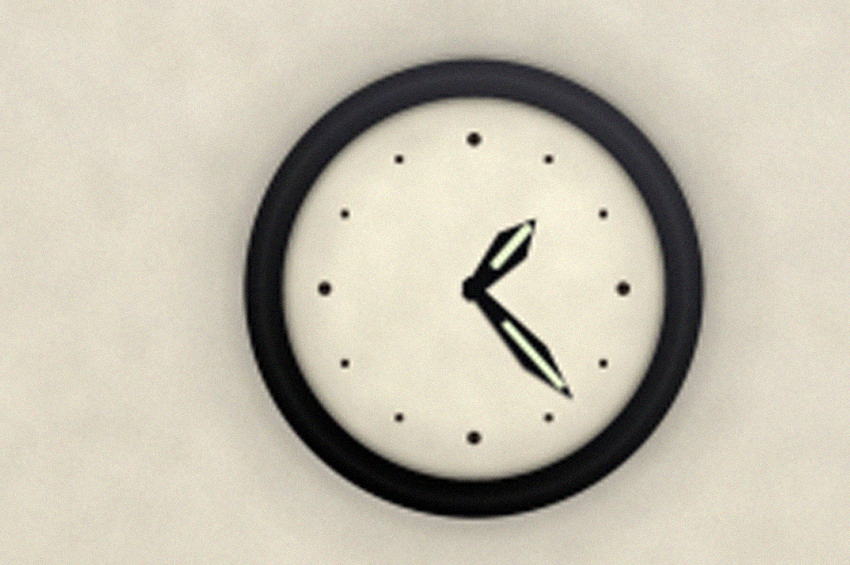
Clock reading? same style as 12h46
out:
1h23
